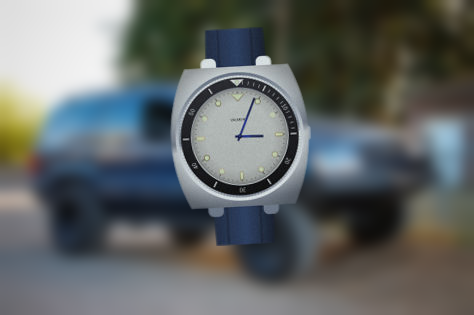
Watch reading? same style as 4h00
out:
3h04
